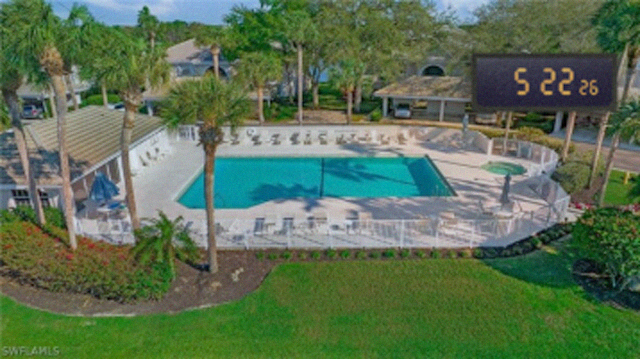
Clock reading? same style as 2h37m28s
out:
5h22m26s
